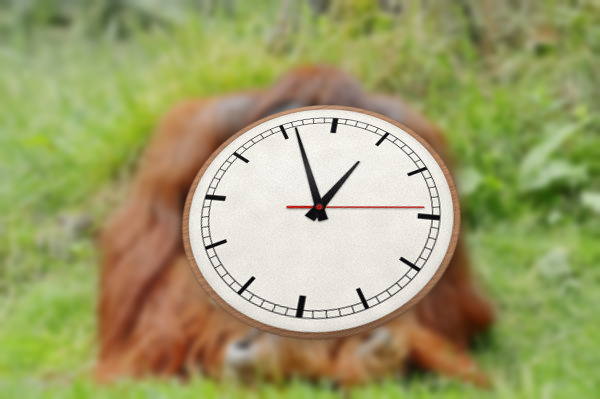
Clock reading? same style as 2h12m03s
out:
12h56m14s
